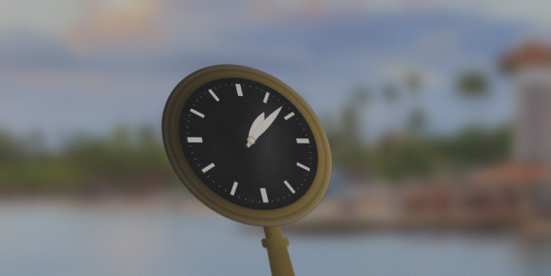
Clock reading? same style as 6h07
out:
1h08
